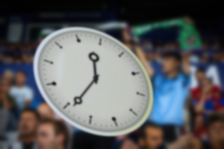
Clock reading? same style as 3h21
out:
12h39
